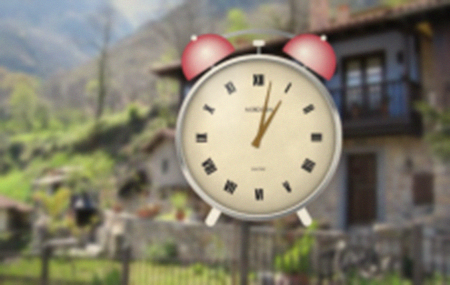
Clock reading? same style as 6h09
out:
1h02
